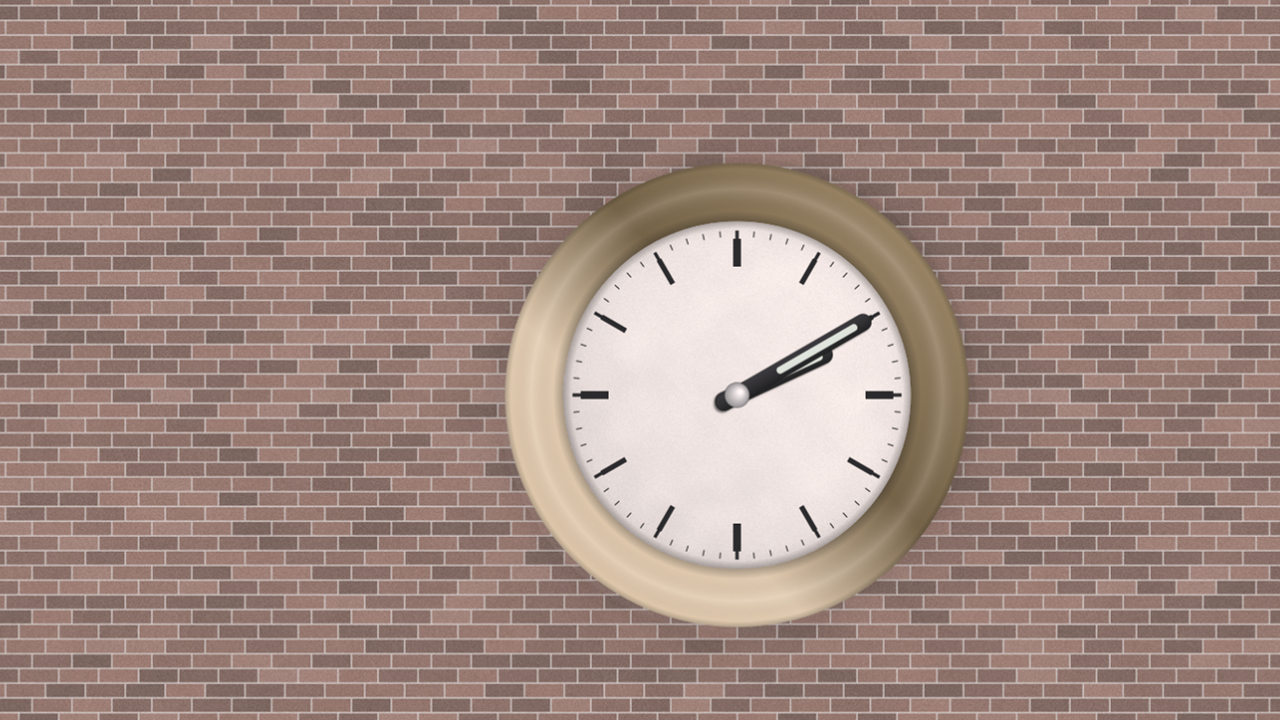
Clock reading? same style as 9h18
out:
2h10
